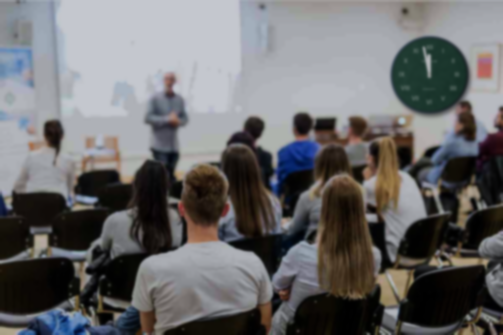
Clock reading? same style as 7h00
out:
11h58
